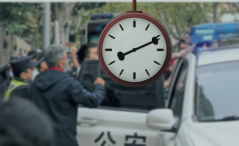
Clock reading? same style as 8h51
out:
8h11
